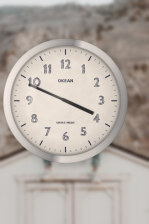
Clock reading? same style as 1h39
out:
3h49
